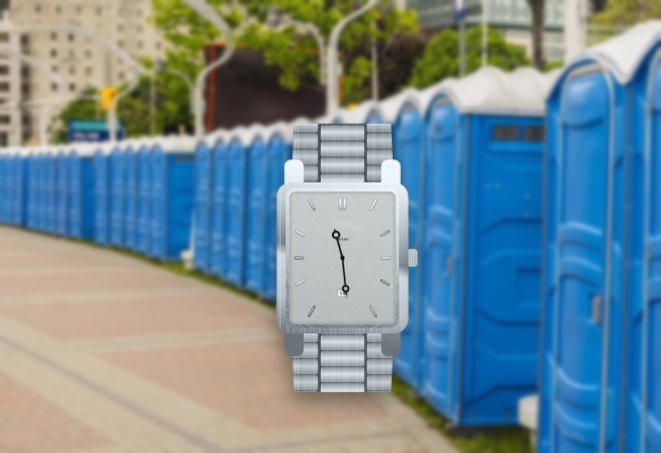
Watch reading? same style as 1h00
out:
11h29
